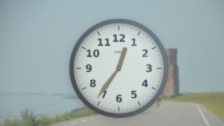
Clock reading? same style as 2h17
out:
12h36
